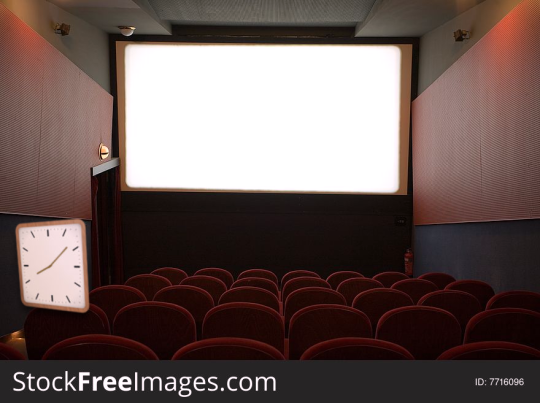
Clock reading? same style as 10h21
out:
8h08
